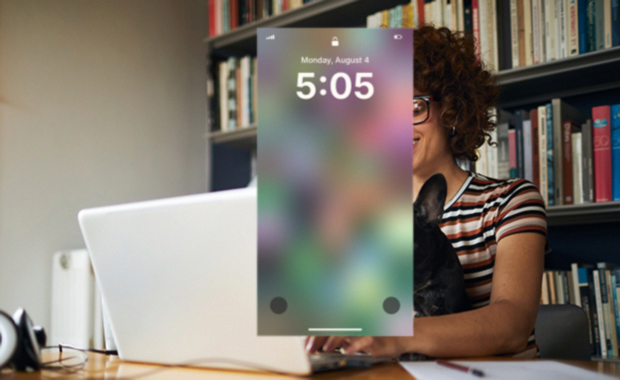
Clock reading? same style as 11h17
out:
5h05
